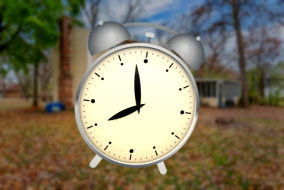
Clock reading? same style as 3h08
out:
7h58
